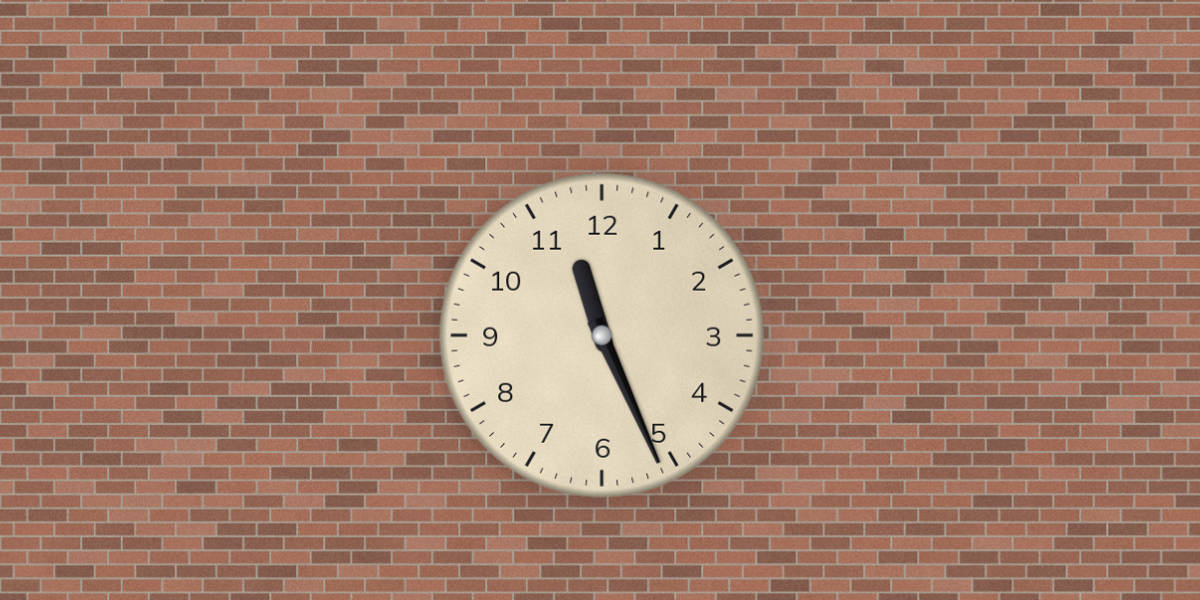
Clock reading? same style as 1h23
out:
11h26
